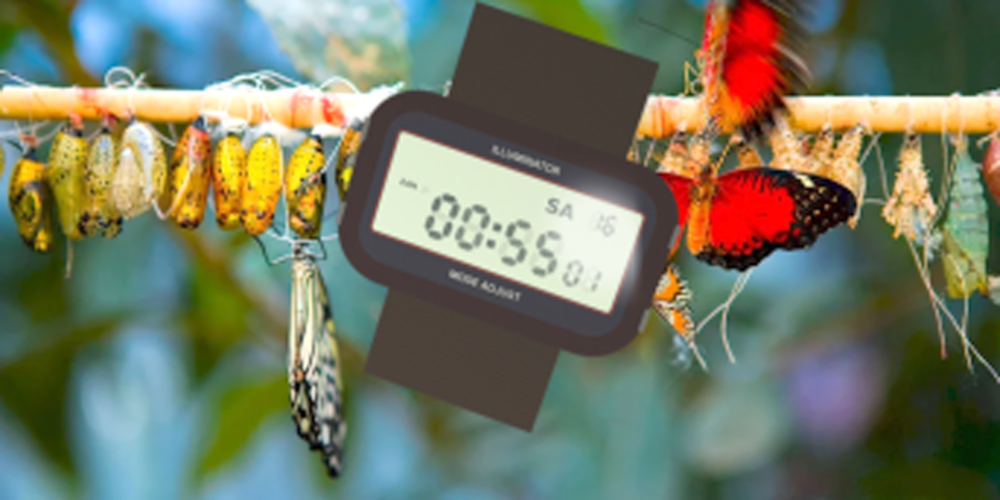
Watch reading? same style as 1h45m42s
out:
0h55m01s
